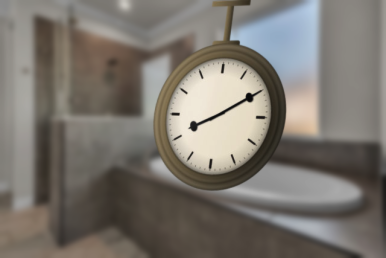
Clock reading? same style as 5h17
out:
8h10
